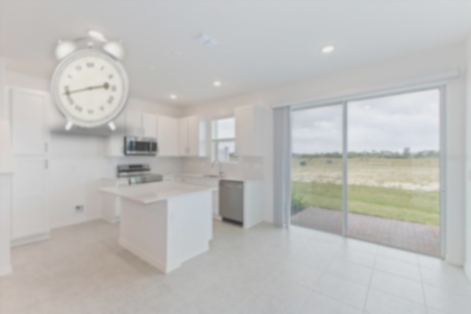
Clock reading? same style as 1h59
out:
2h43
